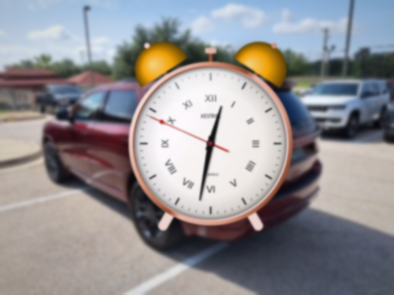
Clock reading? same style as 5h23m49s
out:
12h31m49s
